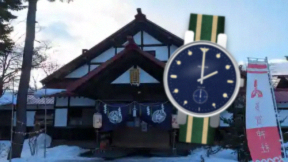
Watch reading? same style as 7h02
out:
2h00
